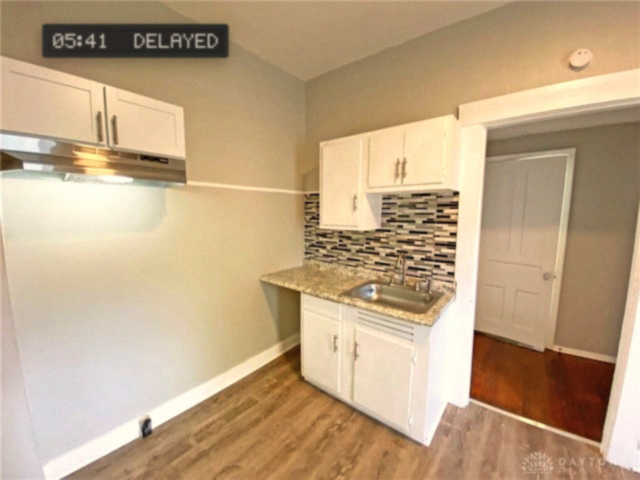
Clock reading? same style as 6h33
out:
5h41
